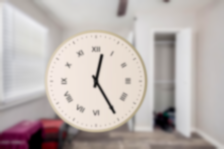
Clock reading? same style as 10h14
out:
12h25
